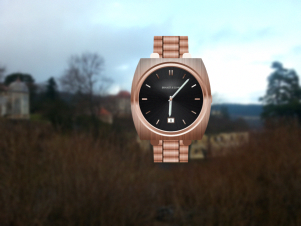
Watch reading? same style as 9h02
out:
6h07
